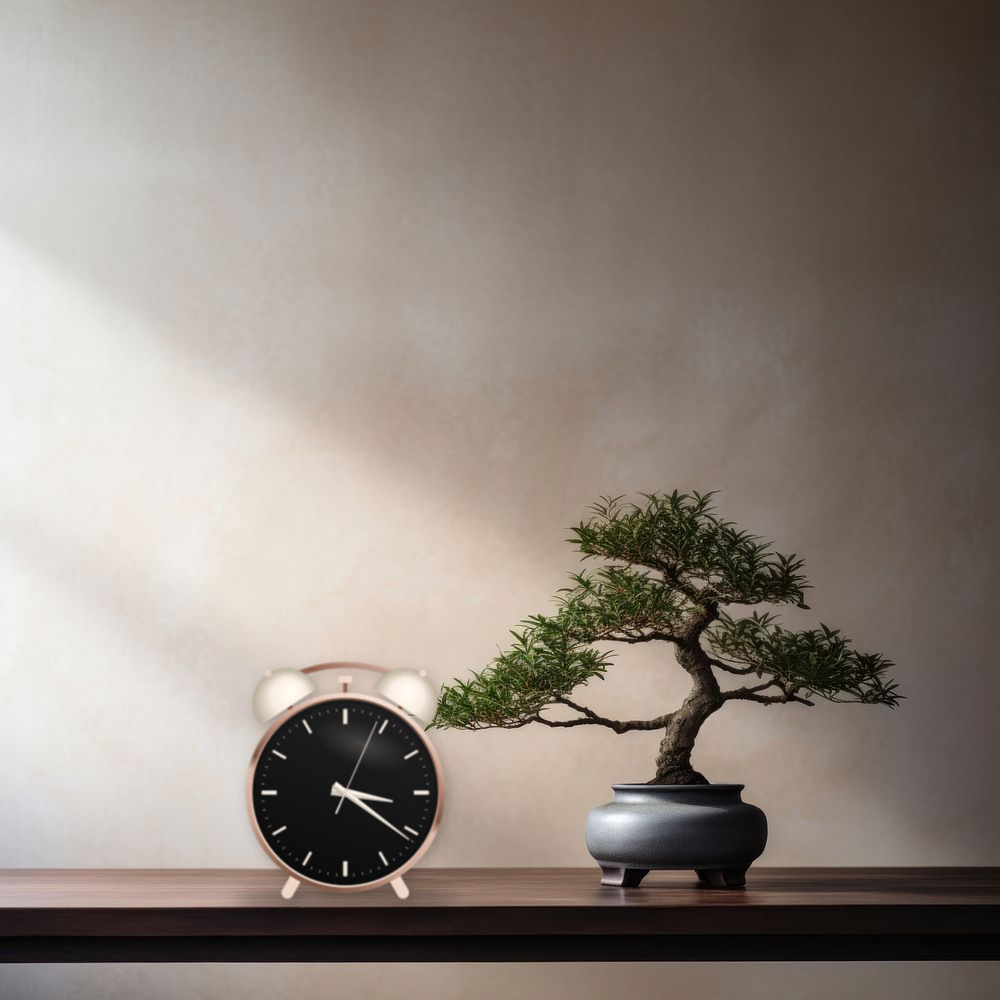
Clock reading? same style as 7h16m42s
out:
3h21m04s
